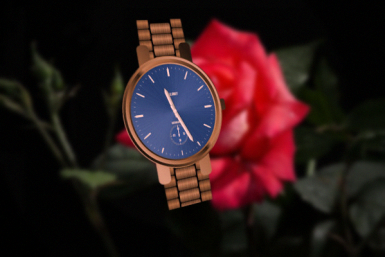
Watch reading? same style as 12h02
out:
11h26
